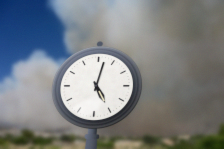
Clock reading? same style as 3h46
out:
5h02
